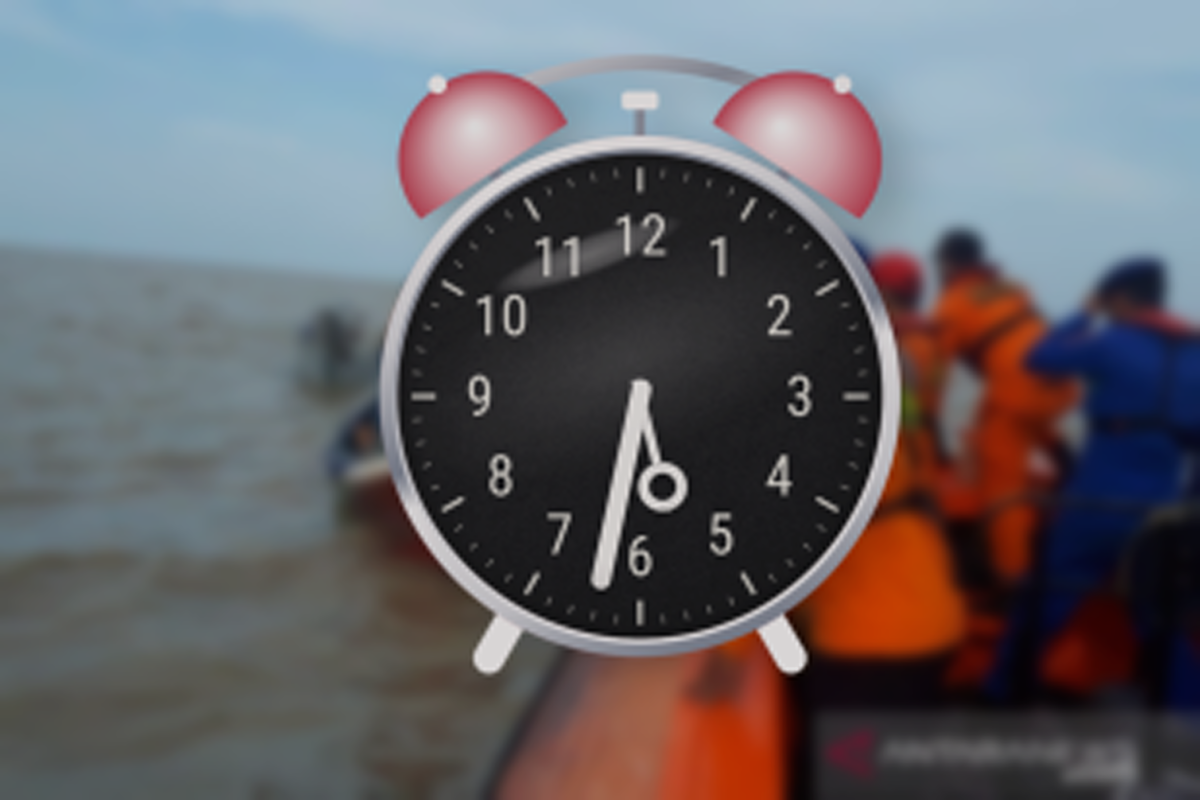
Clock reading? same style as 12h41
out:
5h32
